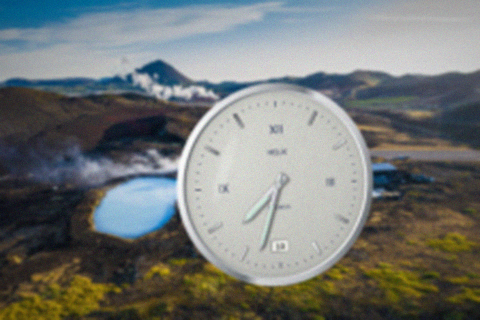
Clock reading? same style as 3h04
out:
7h33
